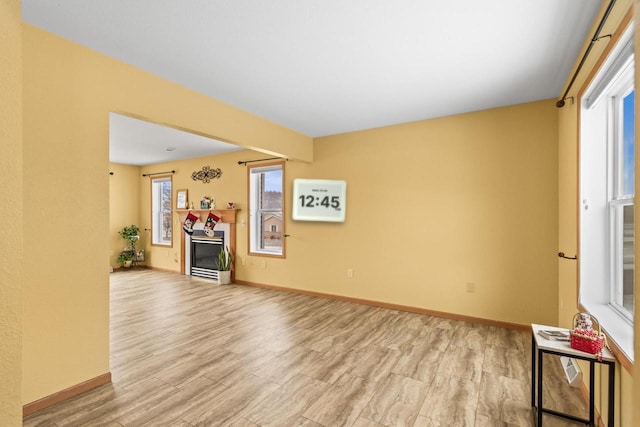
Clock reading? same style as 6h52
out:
12h45
